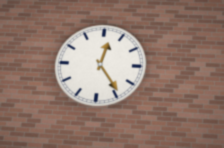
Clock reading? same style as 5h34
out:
12h24
